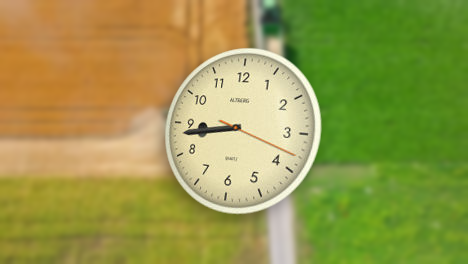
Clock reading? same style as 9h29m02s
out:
8h43m18s
